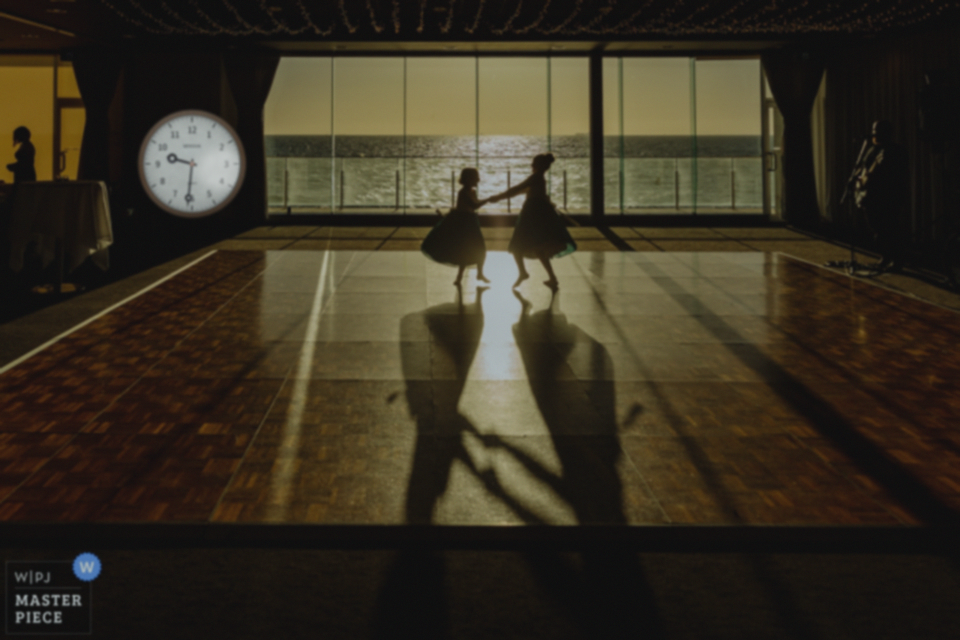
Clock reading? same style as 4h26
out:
9h31
